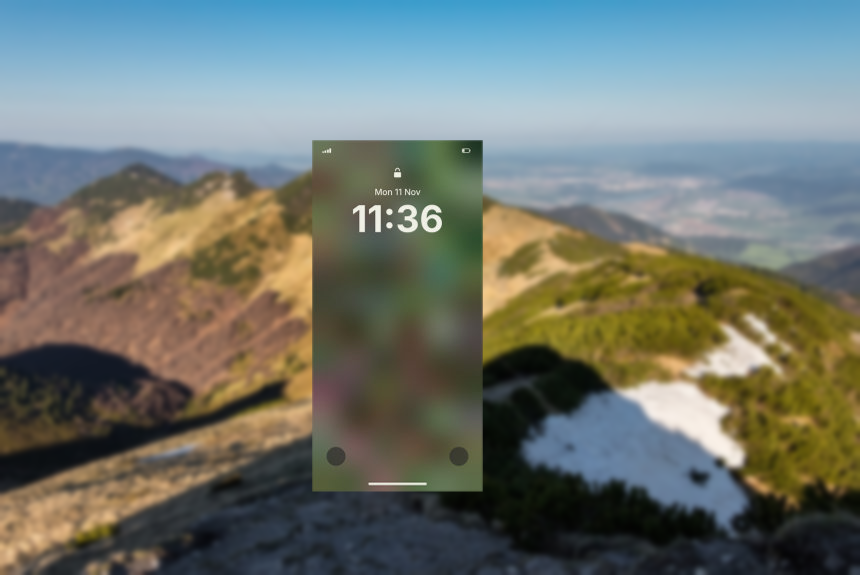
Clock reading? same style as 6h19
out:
11h36
